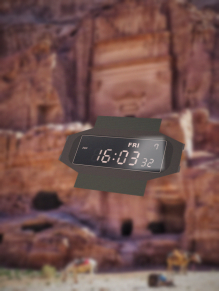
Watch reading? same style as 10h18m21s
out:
16h03m32s
